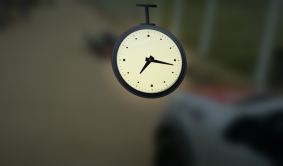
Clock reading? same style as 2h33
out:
7h17
